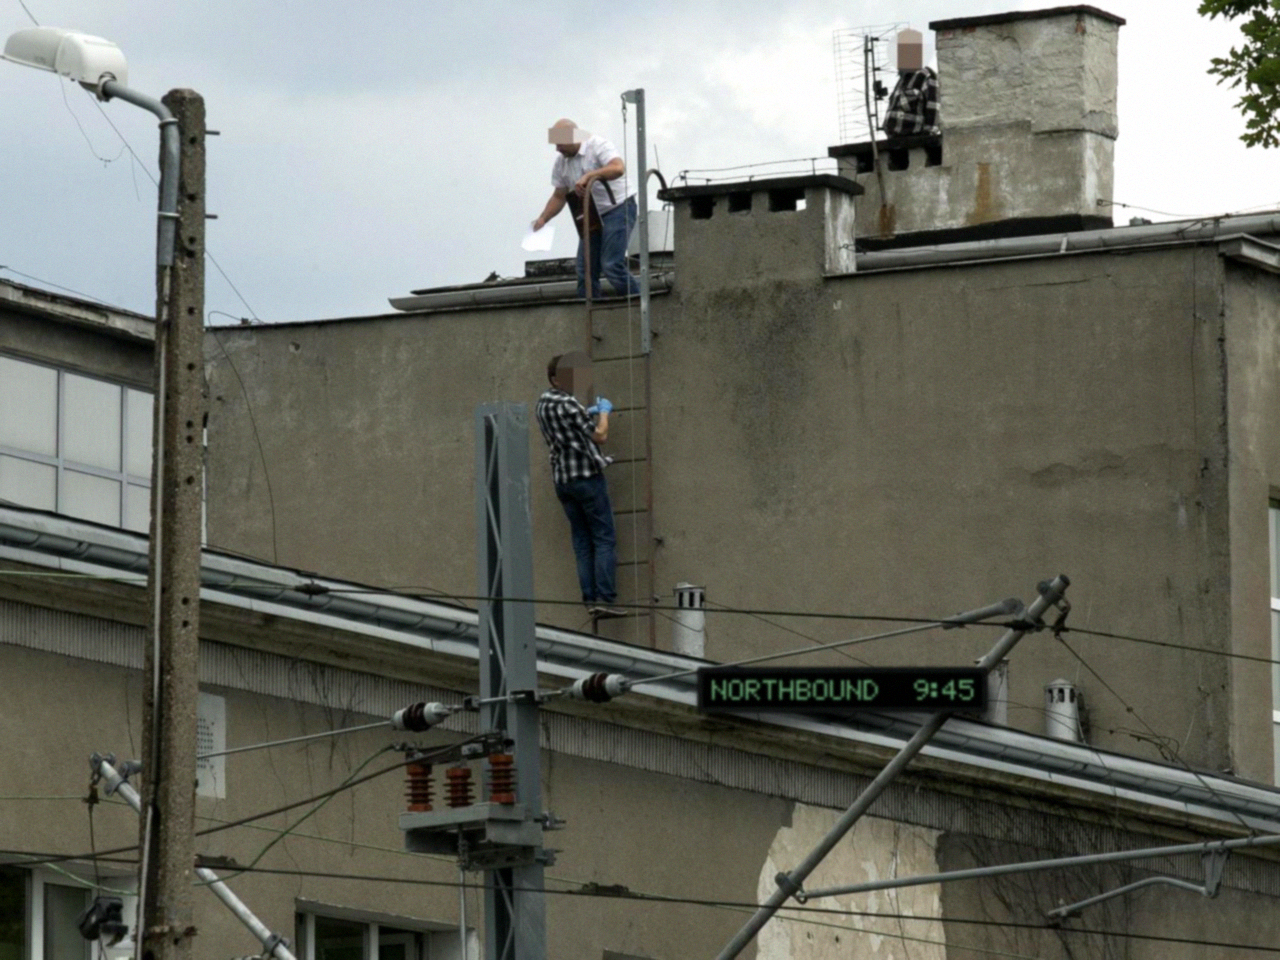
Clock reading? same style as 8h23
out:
9h45
